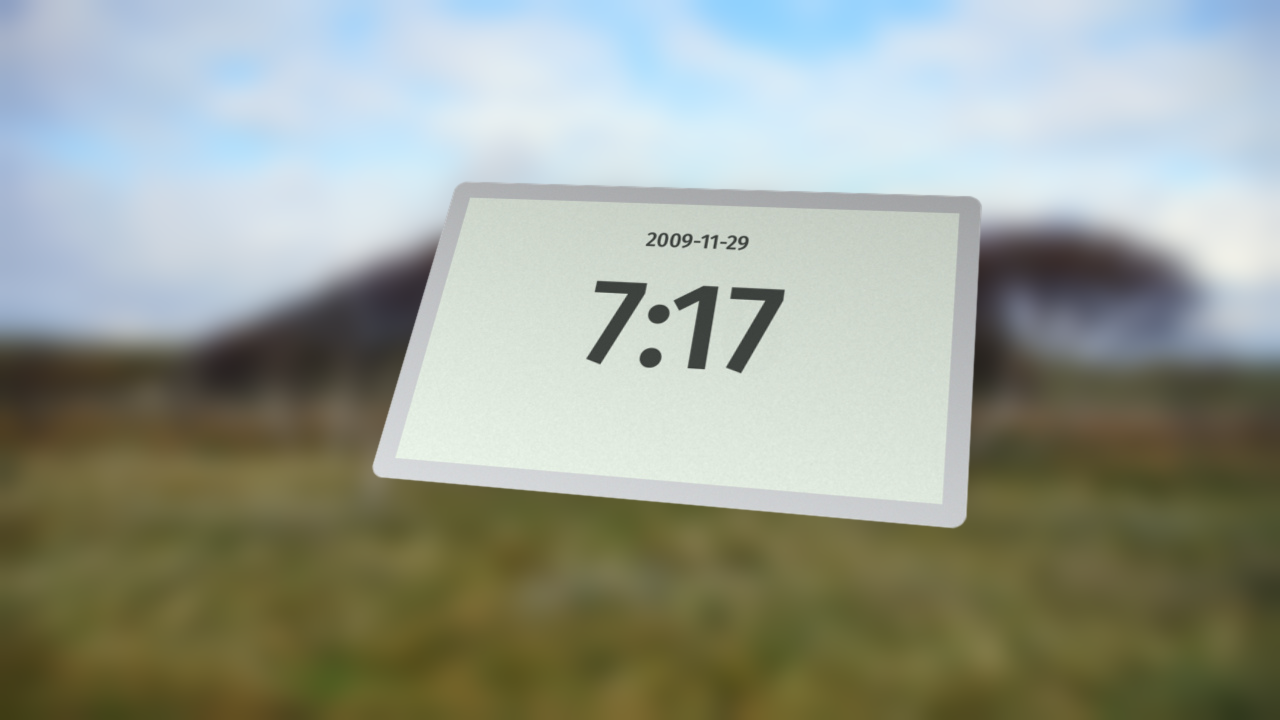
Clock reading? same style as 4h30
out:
7h17
